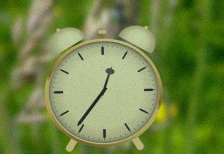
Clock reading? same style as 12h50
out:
12h36
